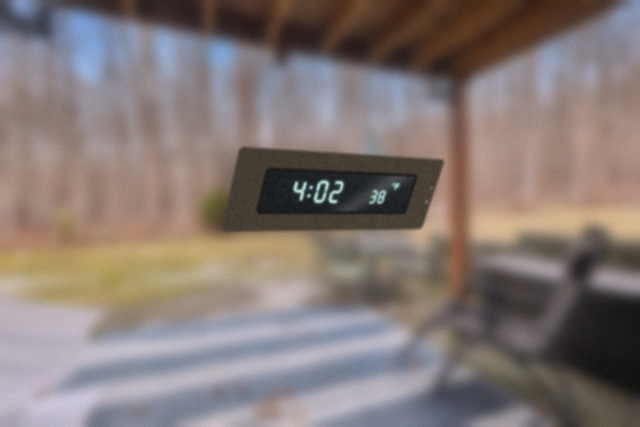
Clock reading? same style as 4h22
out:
4h02
